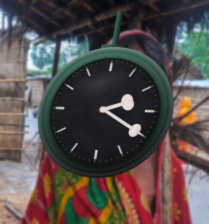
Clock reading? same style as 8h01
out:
2h20
